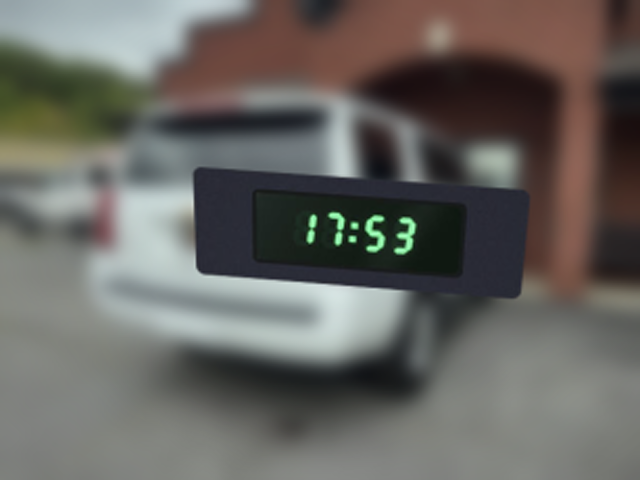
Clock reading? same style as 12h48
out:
17h53
